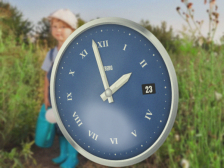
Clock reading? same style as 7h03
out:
1h58
